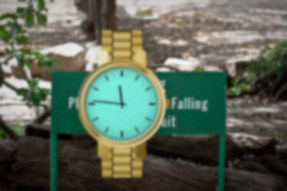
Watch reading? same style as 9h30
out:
11h46
